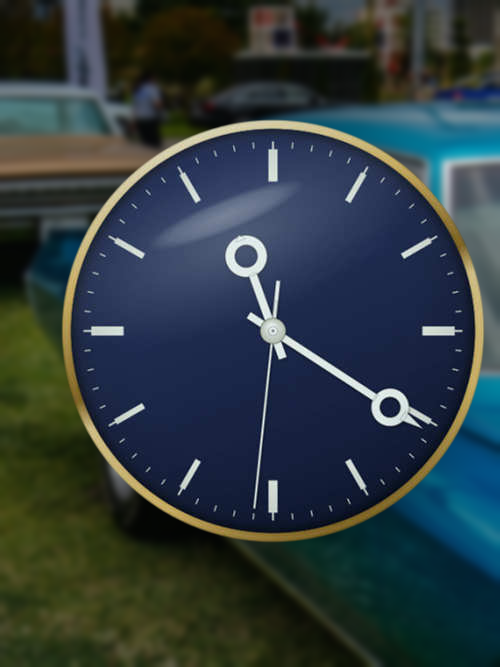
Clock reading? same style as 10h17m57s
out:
11h20m31s
